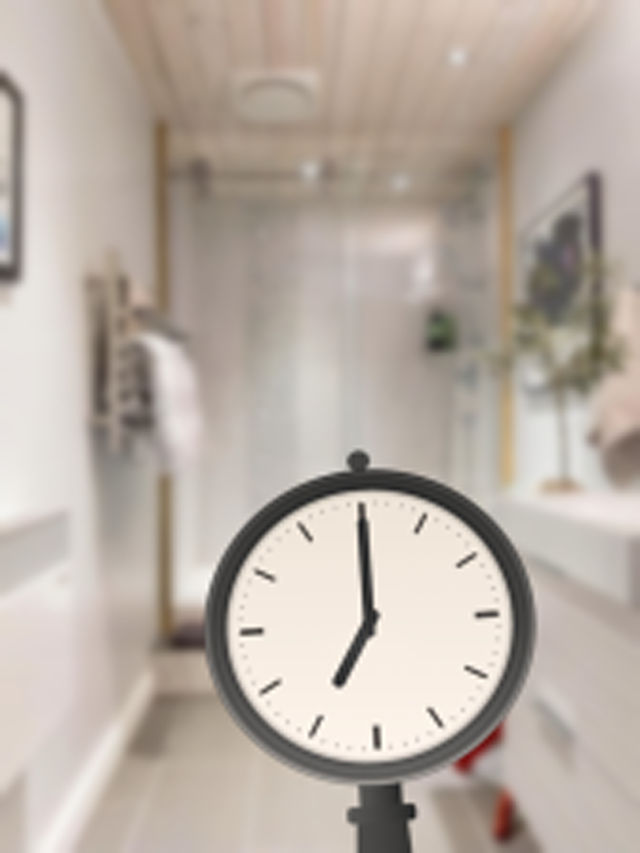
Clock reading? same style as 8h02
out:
7h00
